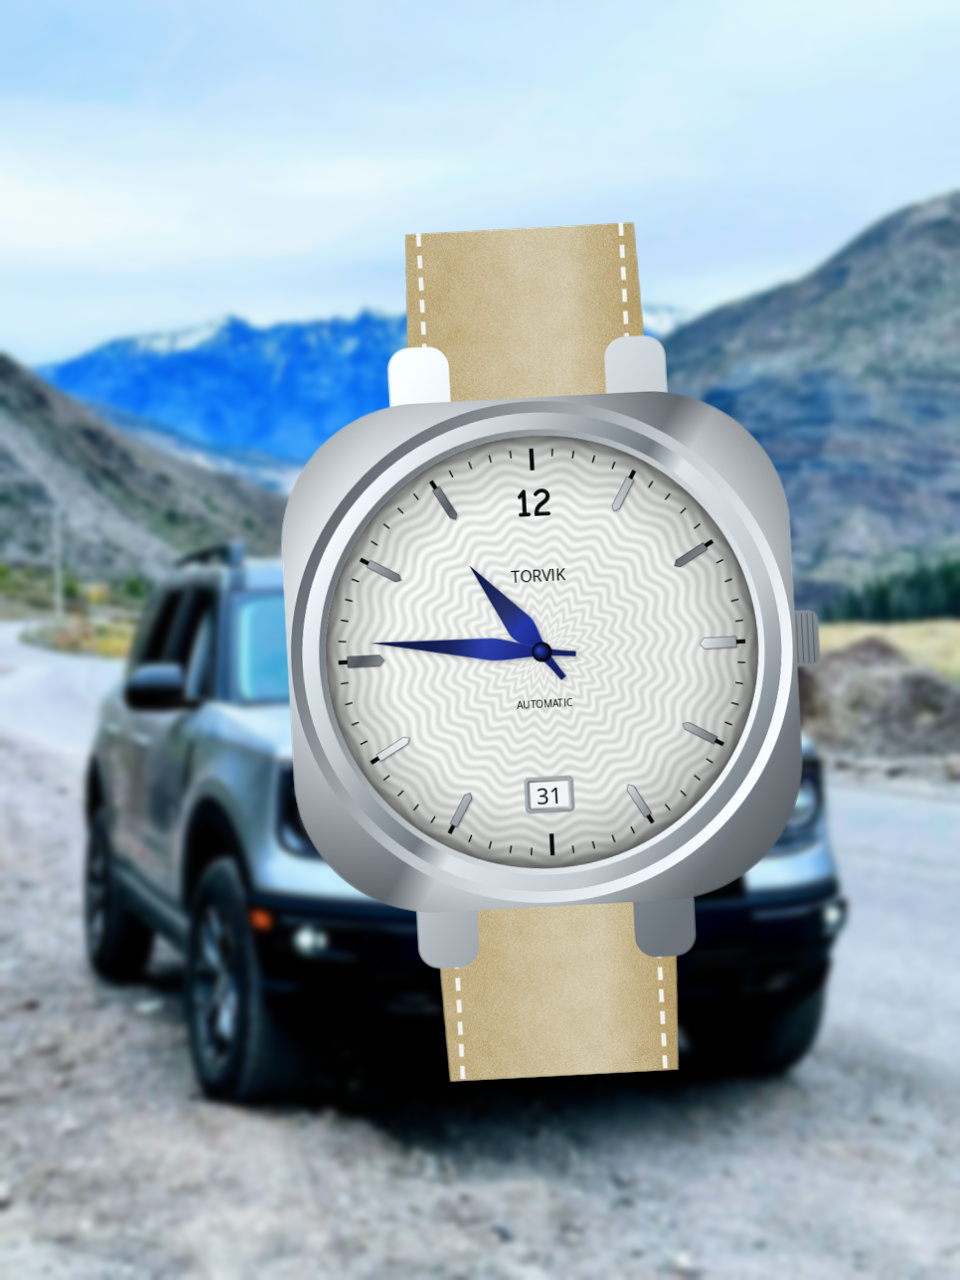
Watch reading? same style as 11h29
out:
10h46
